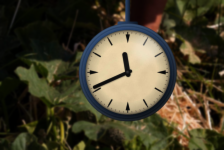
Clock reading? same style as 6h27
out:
11h41
